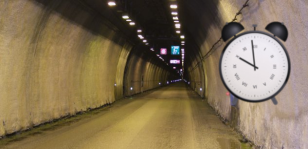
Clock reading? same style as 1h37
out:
9h59
